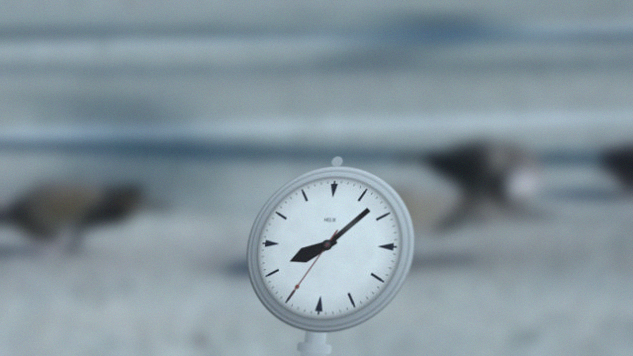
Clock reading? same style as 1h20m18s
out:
8h07m35s
